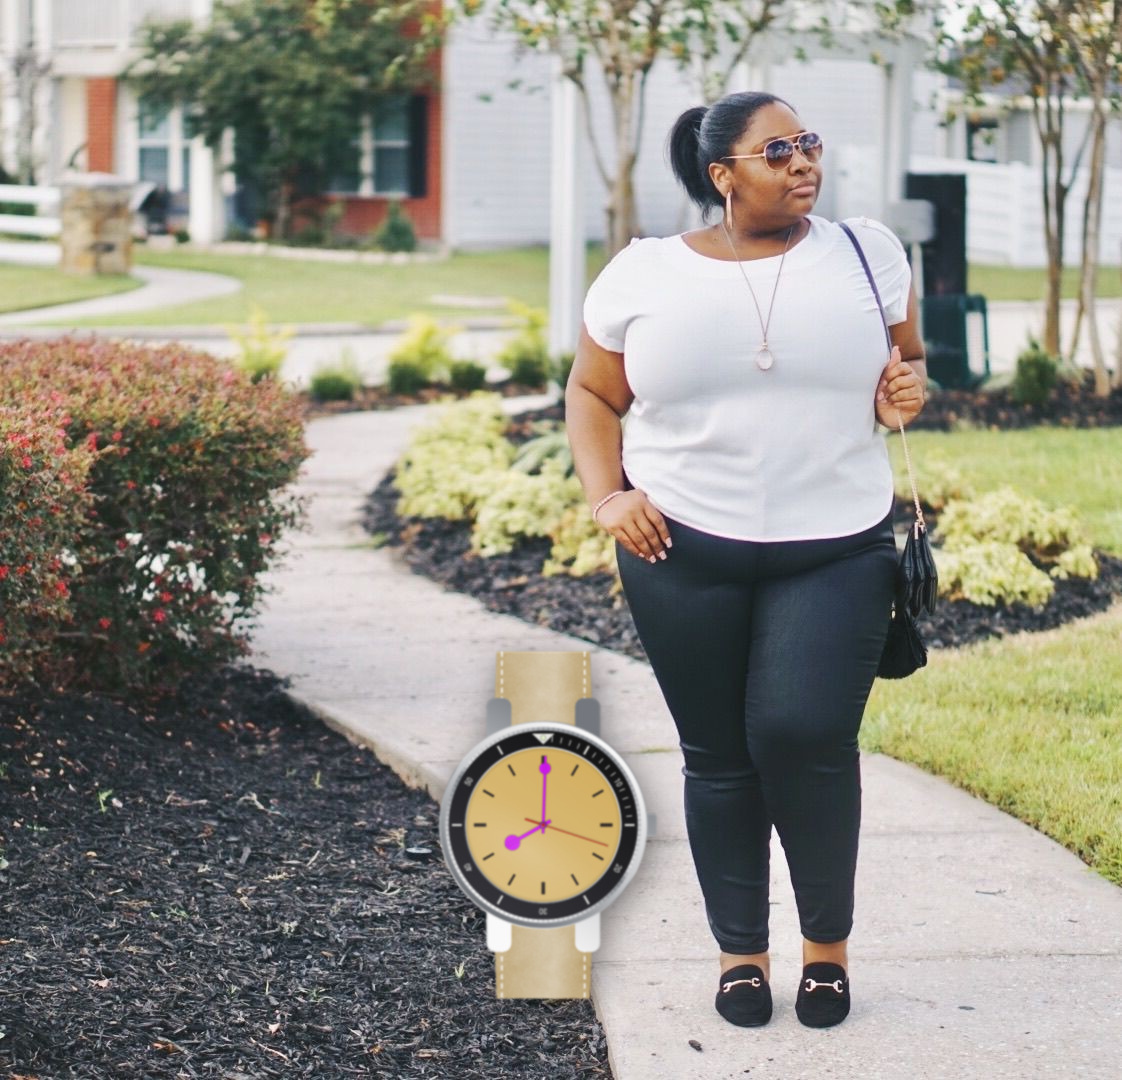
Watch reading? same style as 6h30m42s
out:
8h00m18s
